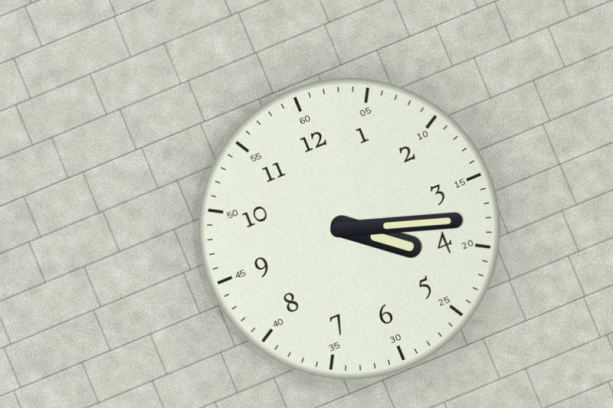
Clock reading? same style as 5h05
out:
4h18
